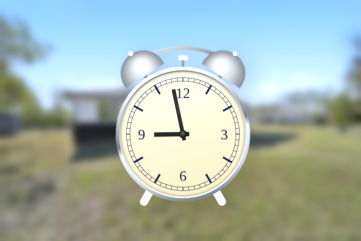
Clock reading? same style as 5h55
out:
8h58
